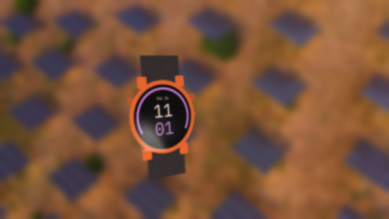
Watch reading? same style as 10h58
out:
11h01
